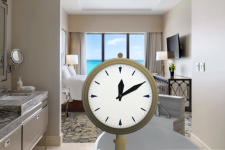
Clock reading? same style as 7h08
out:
12h10
